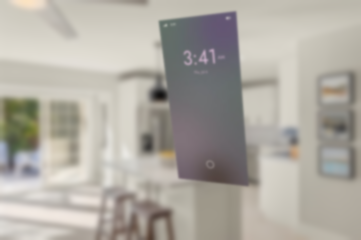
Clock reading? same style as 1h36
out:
3h41
